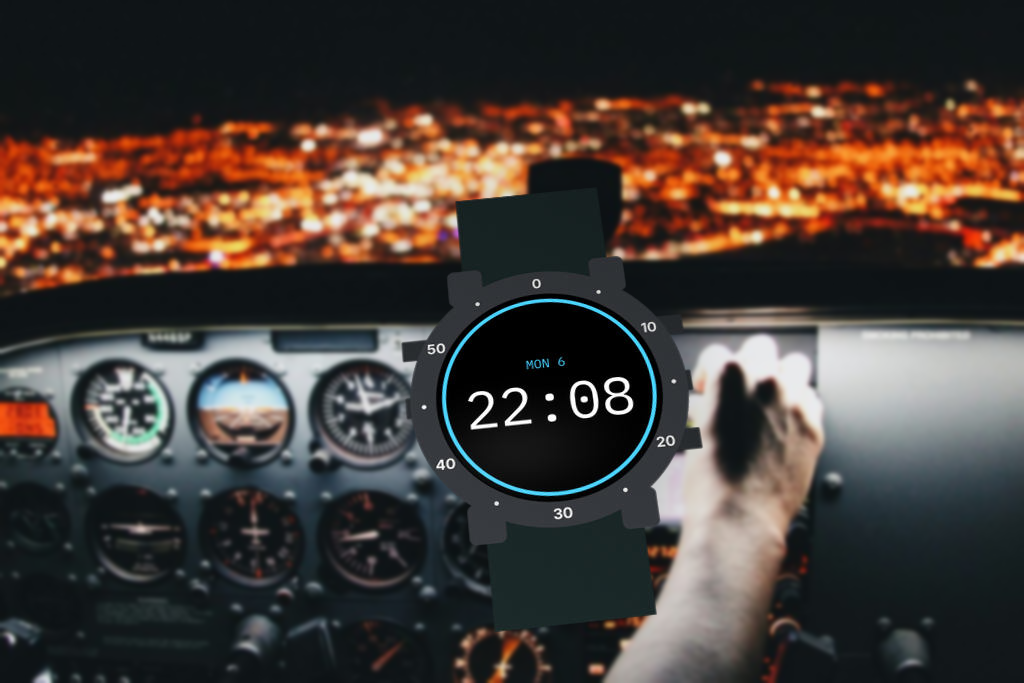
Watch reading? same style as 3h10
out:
22h08
